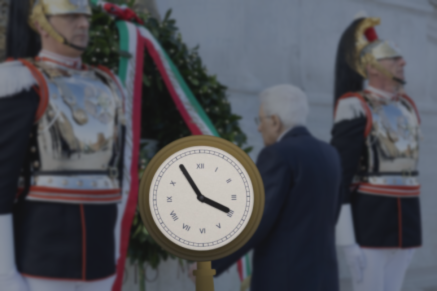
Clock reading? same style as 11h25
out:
3h55
